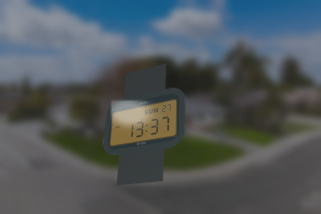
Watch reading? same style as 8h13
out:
13h37
